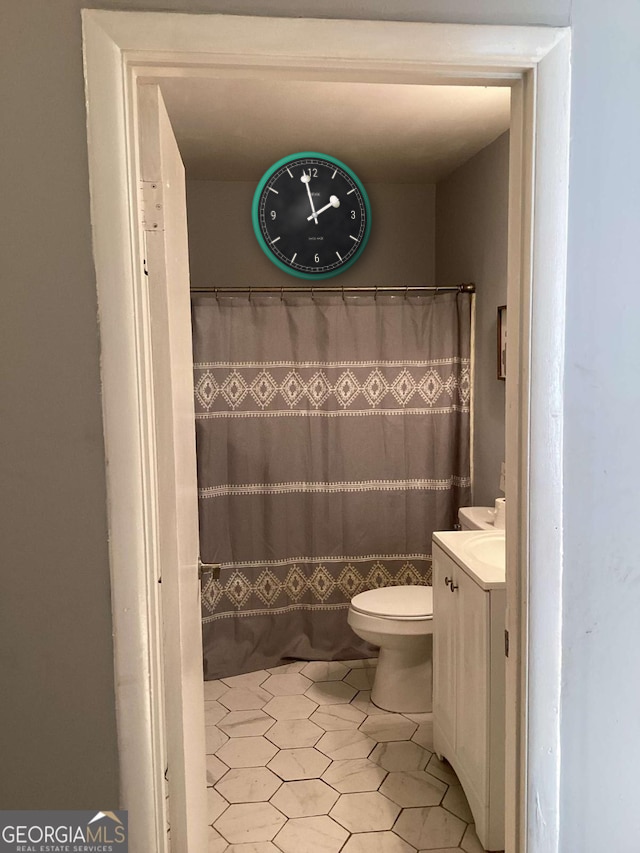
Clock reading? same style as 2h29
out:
1h58
